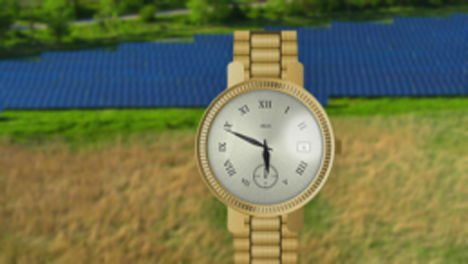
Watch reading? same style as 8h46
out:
5h49
